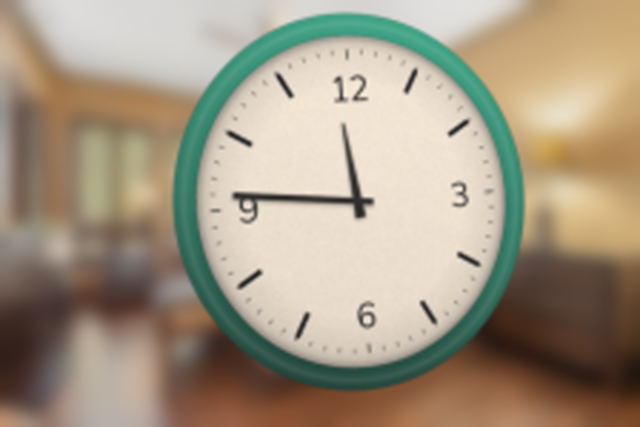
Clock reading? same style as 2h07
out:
11h46
